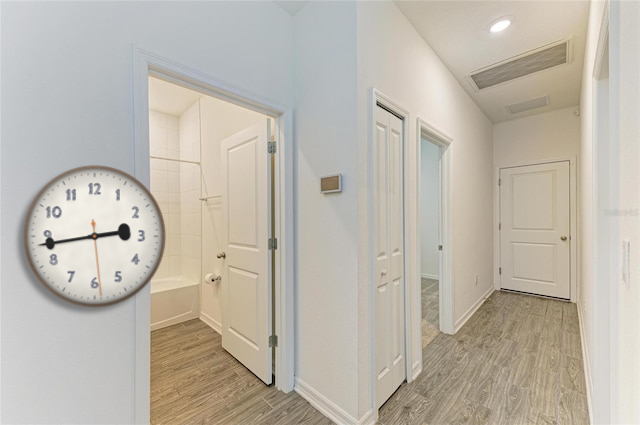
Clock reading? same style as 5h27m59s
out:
2h43m29s
